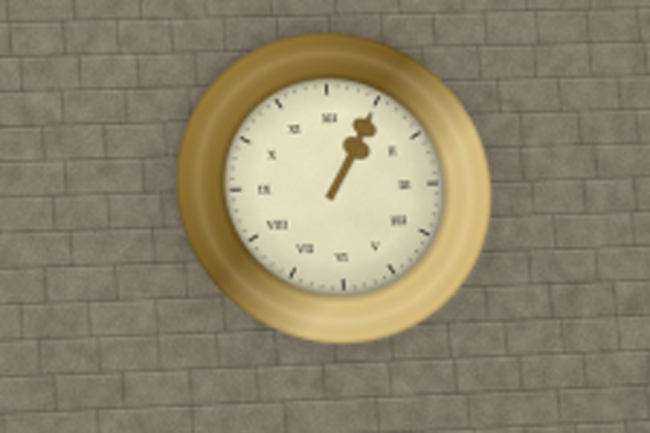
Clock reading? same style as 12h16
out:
1h05
